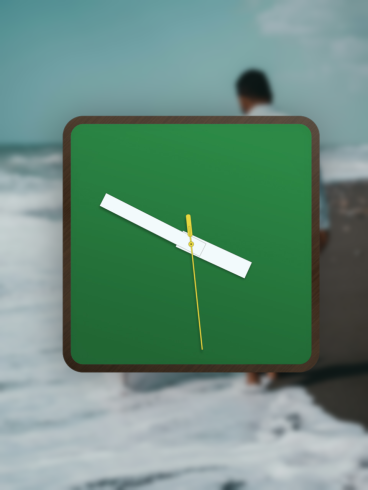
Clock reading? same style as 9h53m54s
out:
3h49m29s
